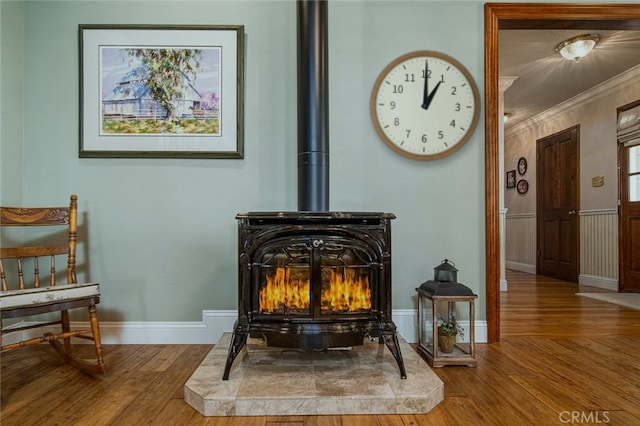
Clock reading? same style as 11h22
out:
1h00
